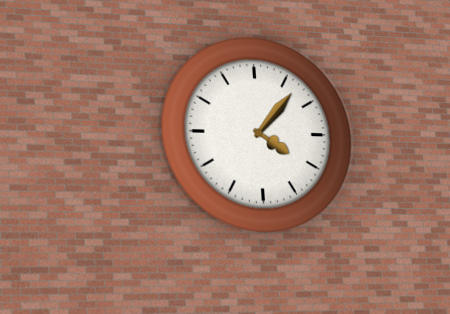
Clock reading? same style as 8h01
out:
4h07
